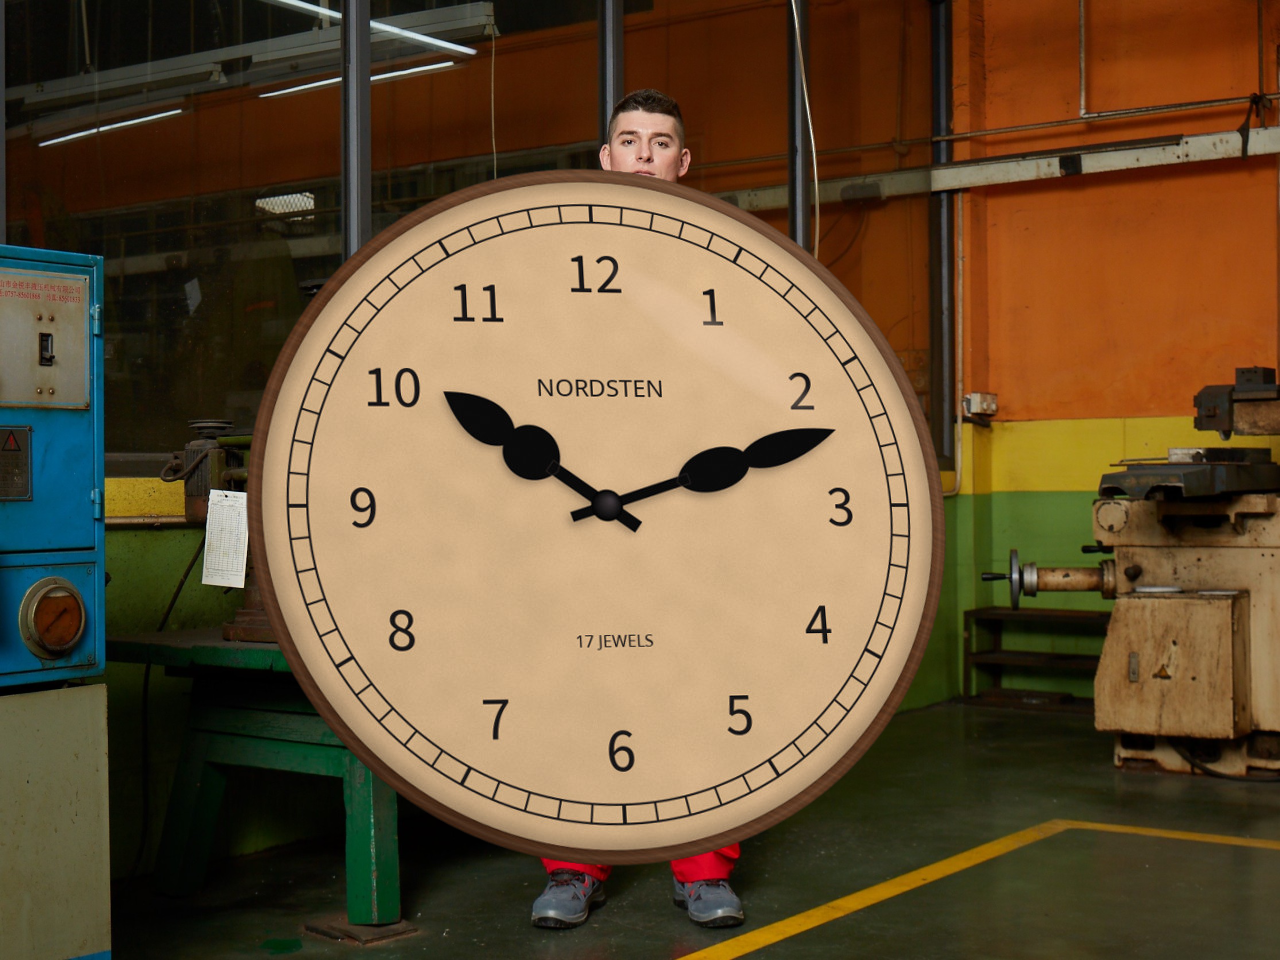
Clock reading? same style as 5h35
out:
10h12
